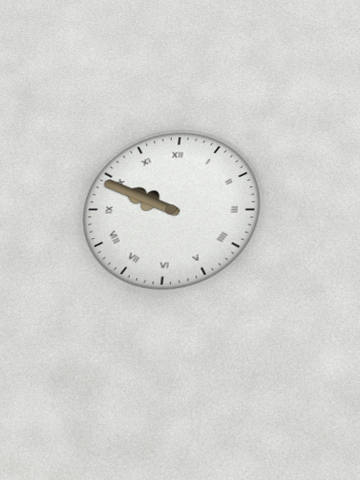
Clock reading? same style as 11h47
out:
9h49
